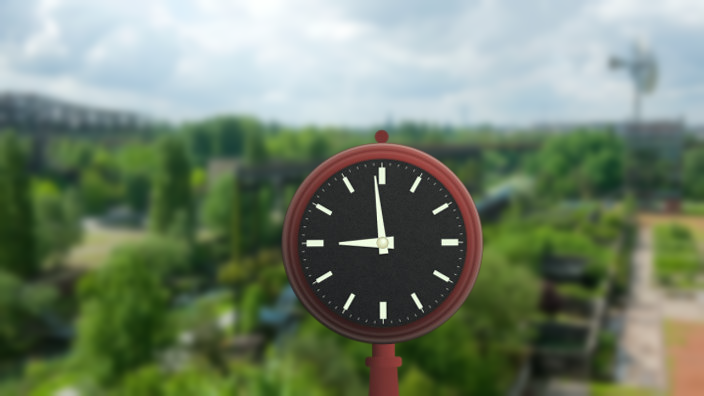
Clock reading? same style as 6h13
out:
8h59
